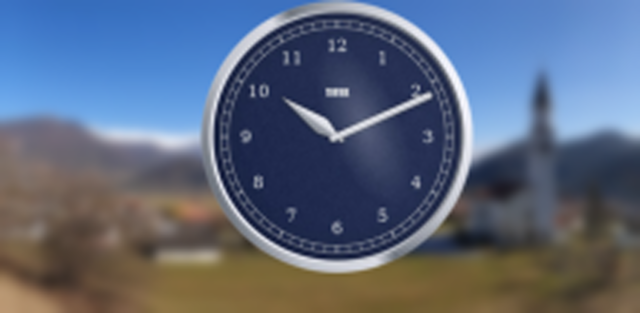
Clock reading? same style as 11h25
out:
10h11
